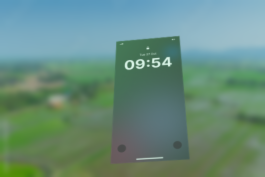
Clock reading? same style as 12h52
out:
9h54
